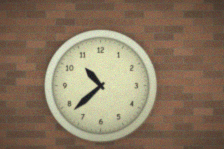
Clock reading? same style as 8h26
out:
10h38
